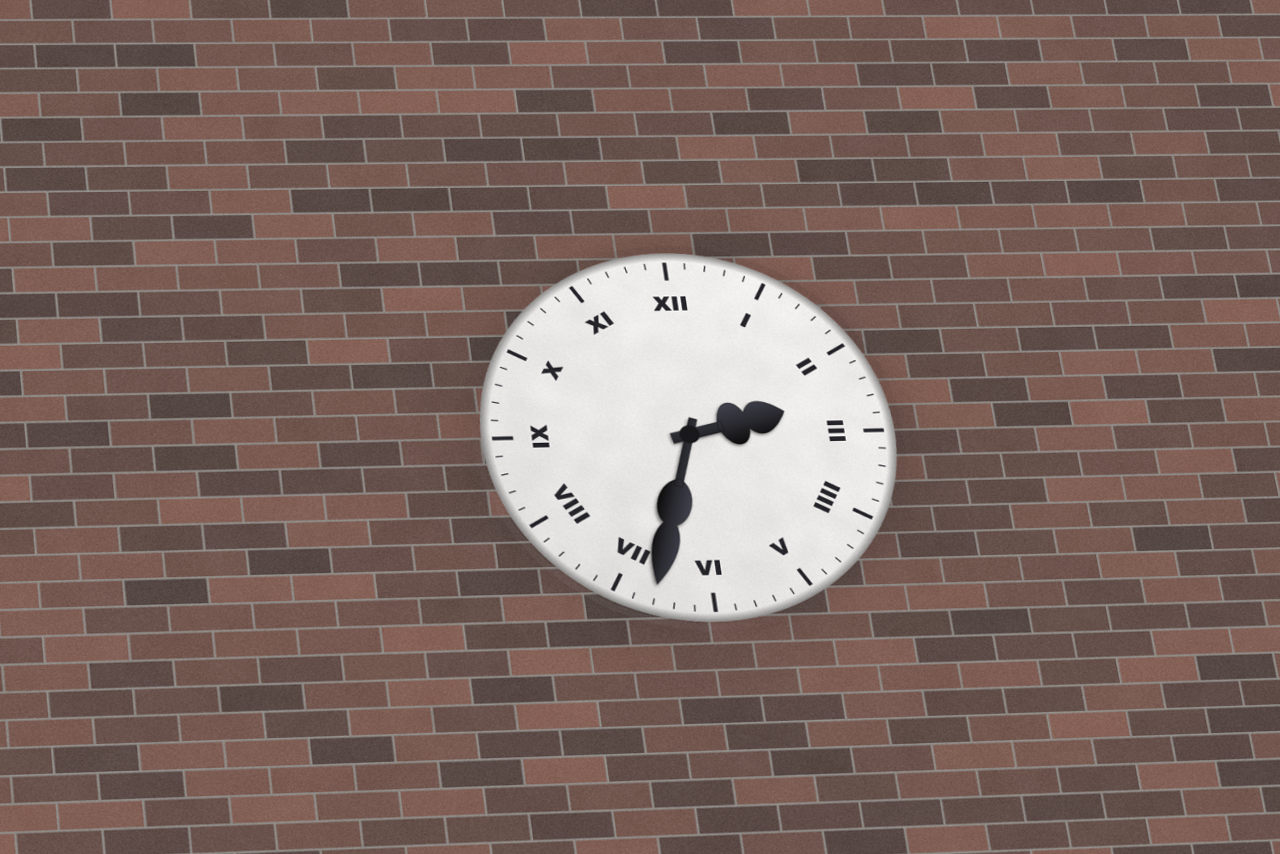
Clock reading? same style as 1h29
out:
2h33
